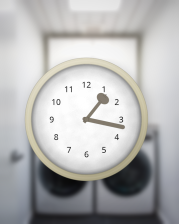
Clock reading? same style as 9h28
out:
1h17
